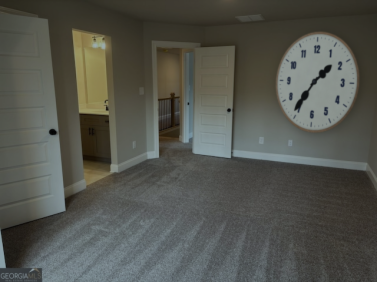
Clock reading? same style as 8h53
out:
1h36
